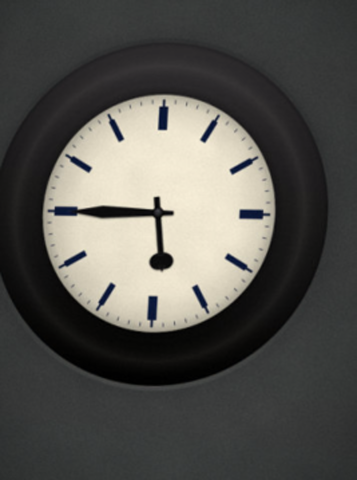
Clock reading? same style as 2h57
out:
5h45
